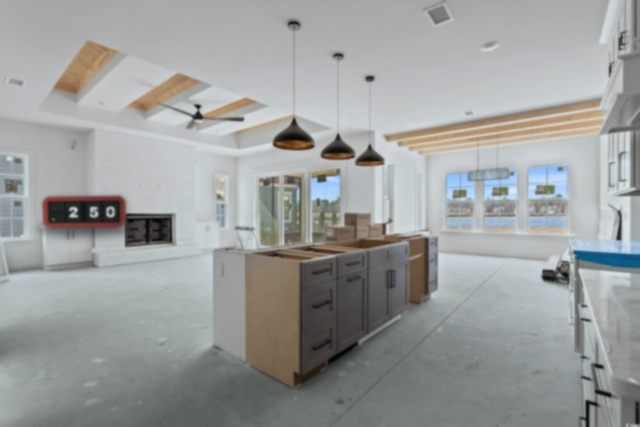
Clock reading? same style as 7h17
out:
2h50
